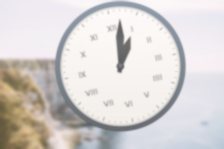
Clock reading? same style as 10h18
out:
1h02
